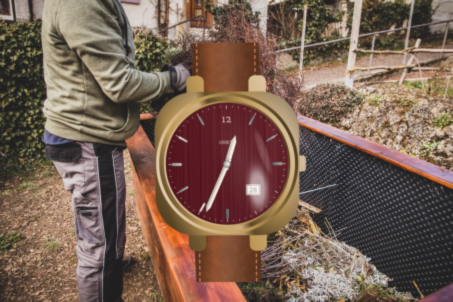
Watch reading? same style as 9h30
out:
12h34
